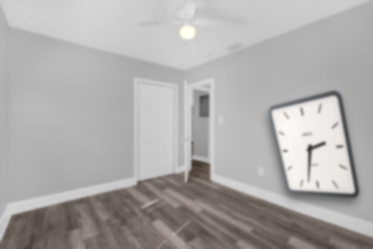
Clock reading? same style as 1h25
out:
2h33
